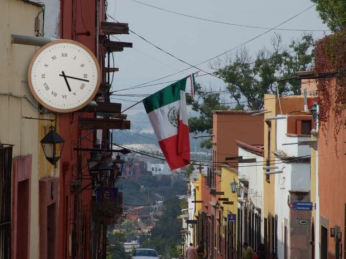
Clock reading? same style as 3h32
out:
5h17
